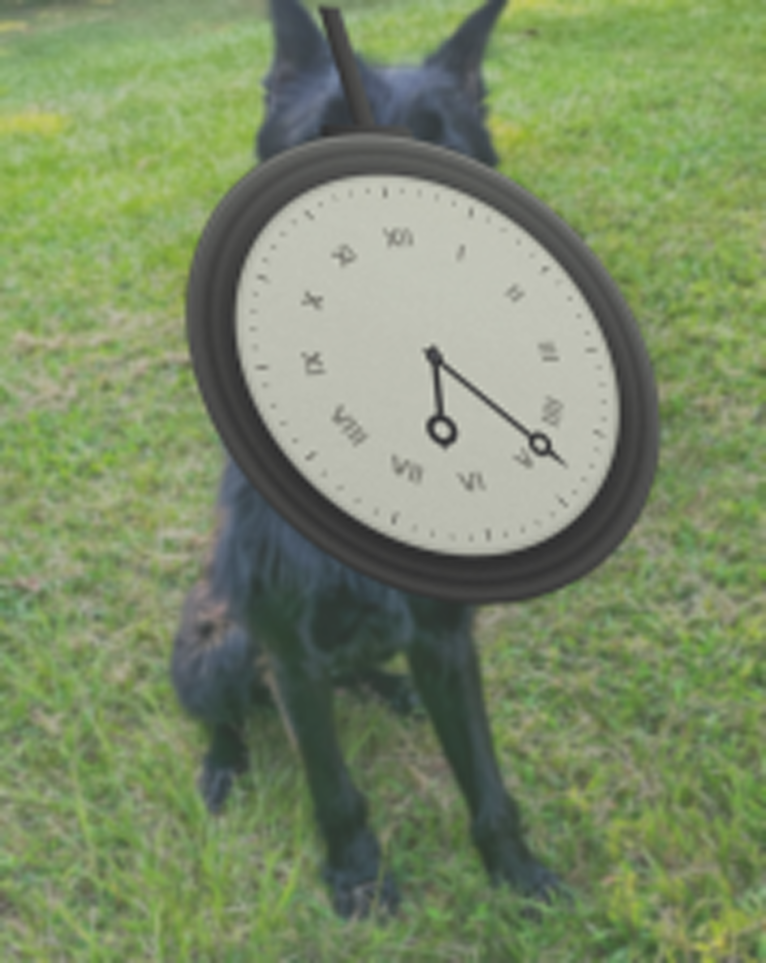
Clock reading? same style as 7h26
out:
6h23
